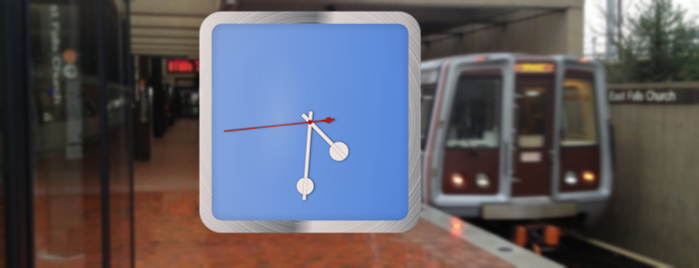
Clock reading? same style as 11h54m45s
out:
4h30m44s
